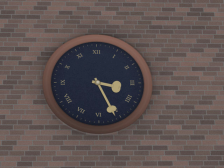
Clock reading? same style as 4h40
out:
3h26
